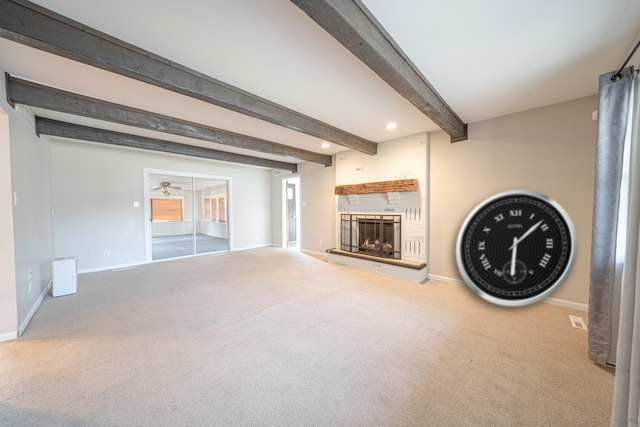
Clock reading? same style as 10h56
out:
6h08
